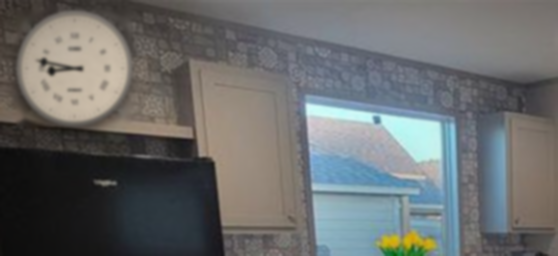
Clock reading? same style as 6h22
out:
8h47
